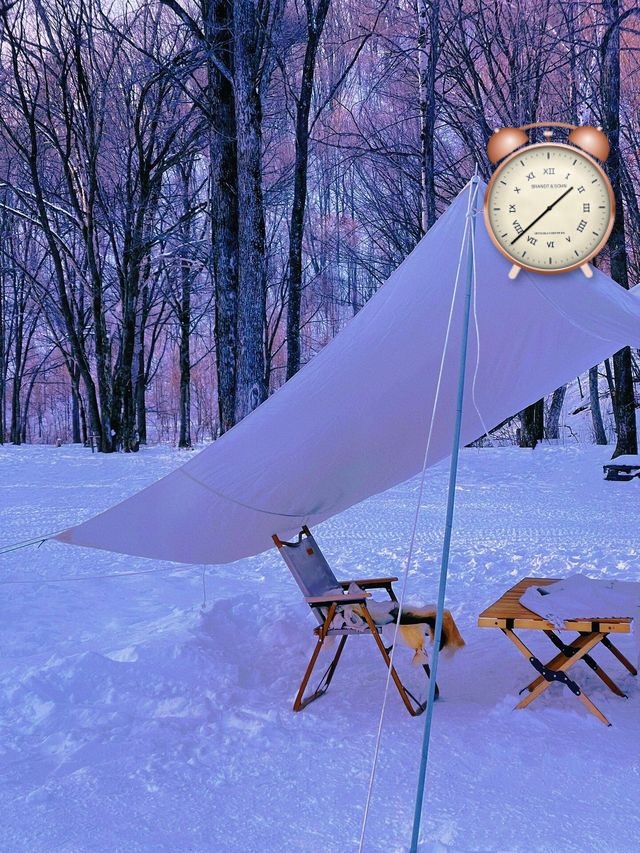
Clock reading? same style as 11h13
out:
1h38
